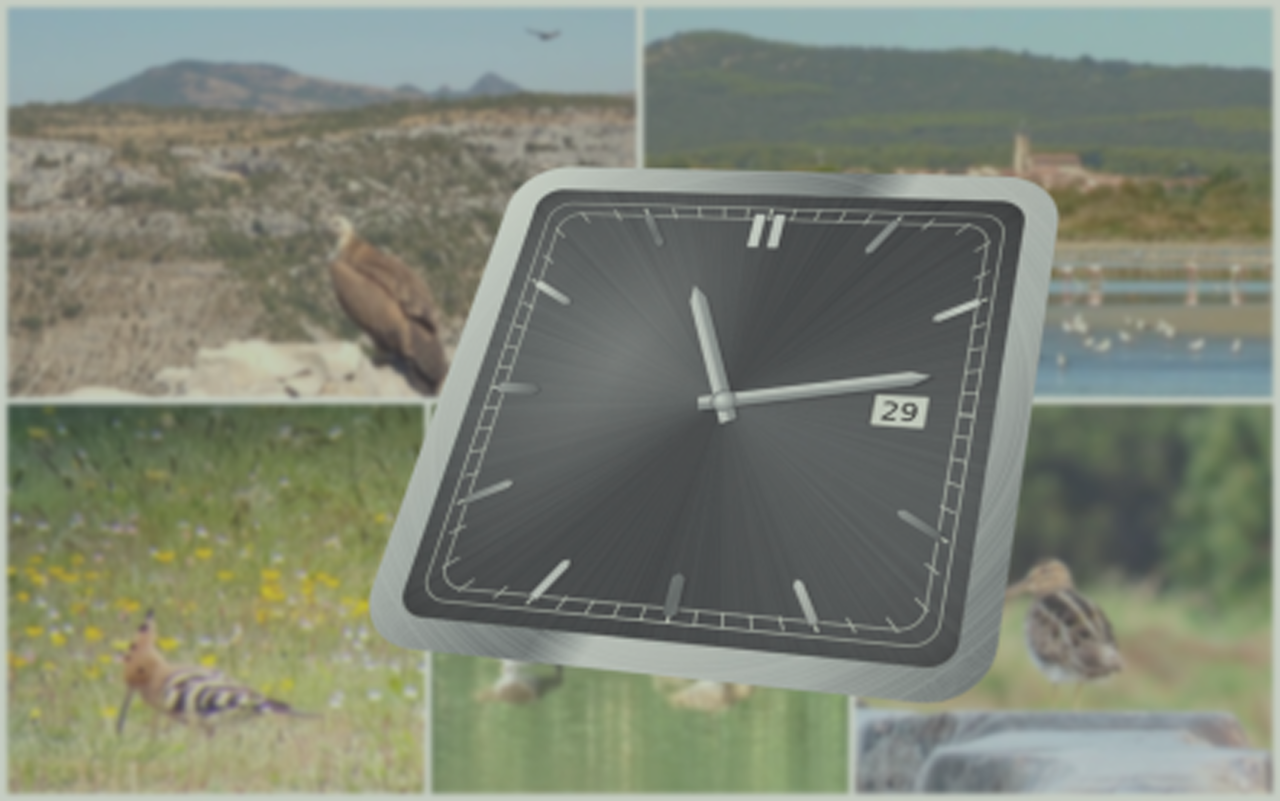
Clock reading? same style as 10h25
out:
11h13
